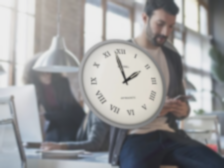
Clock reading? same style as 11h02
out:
1h58
